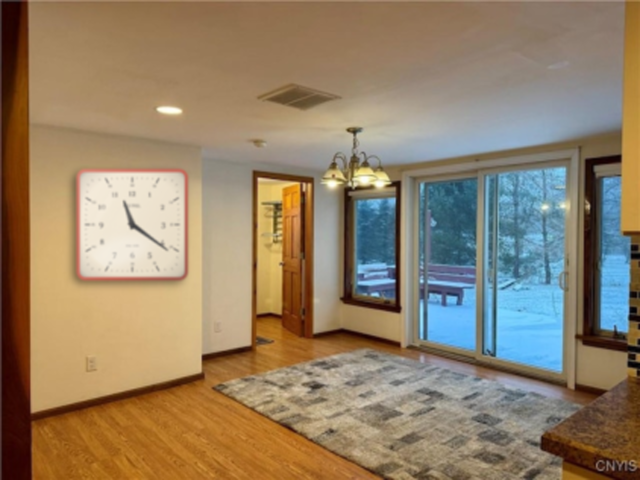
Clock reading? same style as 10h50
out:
11h21
